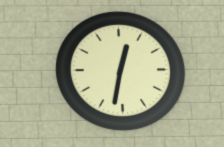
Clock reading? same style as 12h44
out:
12h32
